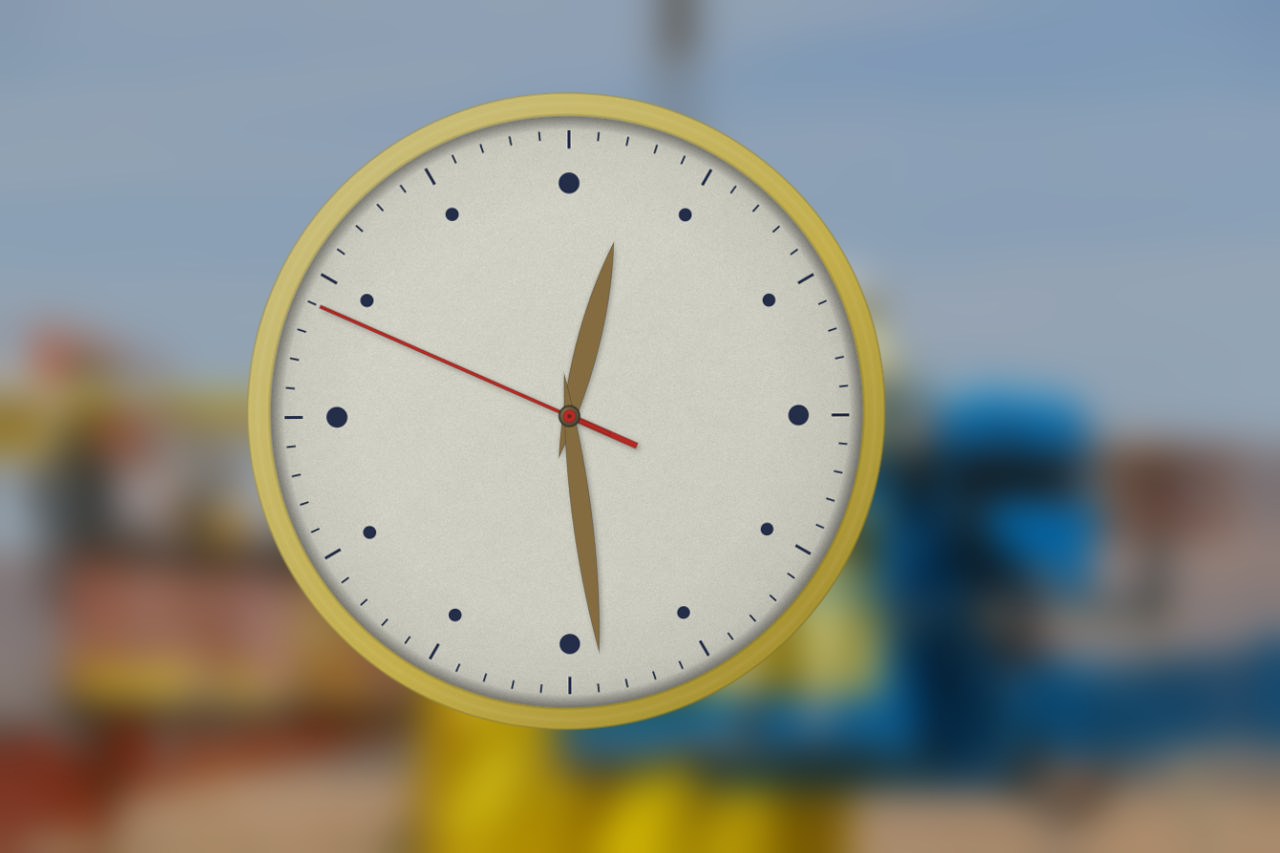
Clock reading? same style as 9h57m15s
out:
12h28m49s
